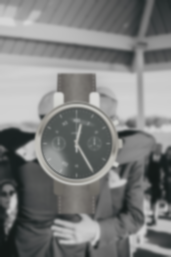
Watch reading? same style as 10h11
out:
12h25
